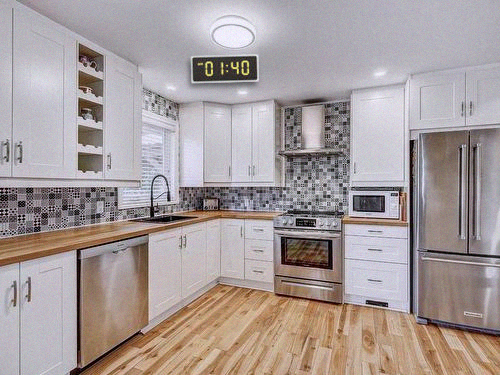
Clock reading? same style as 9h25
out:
1h40
